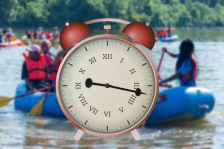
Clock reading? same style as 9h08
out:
9h17
